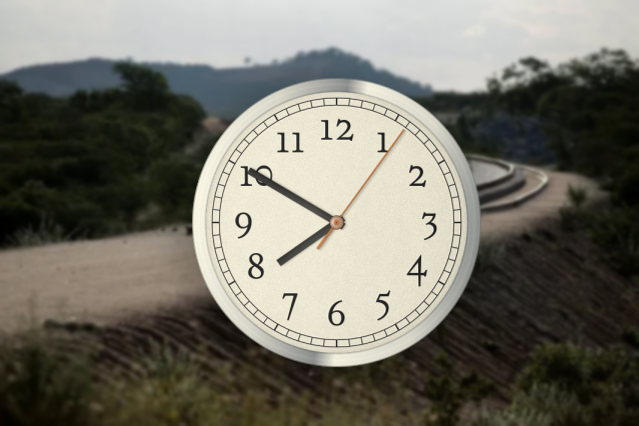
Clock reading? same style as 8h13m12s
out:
7h50m06s
